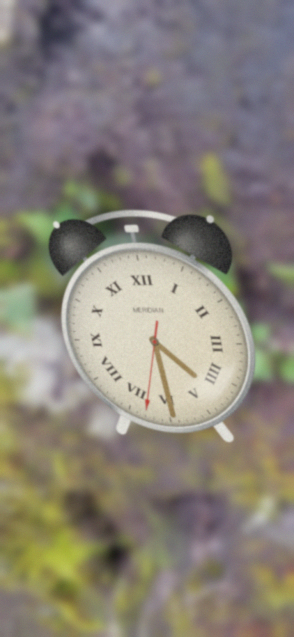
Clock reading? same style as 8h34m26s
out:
4h29m33s
